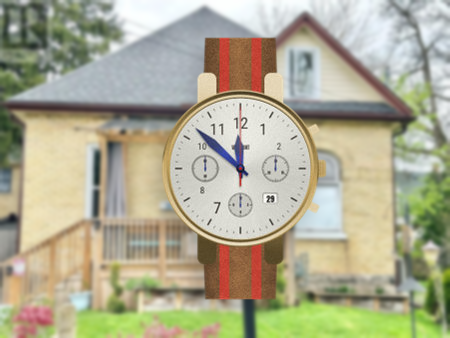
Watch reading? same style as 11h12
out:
11h52
